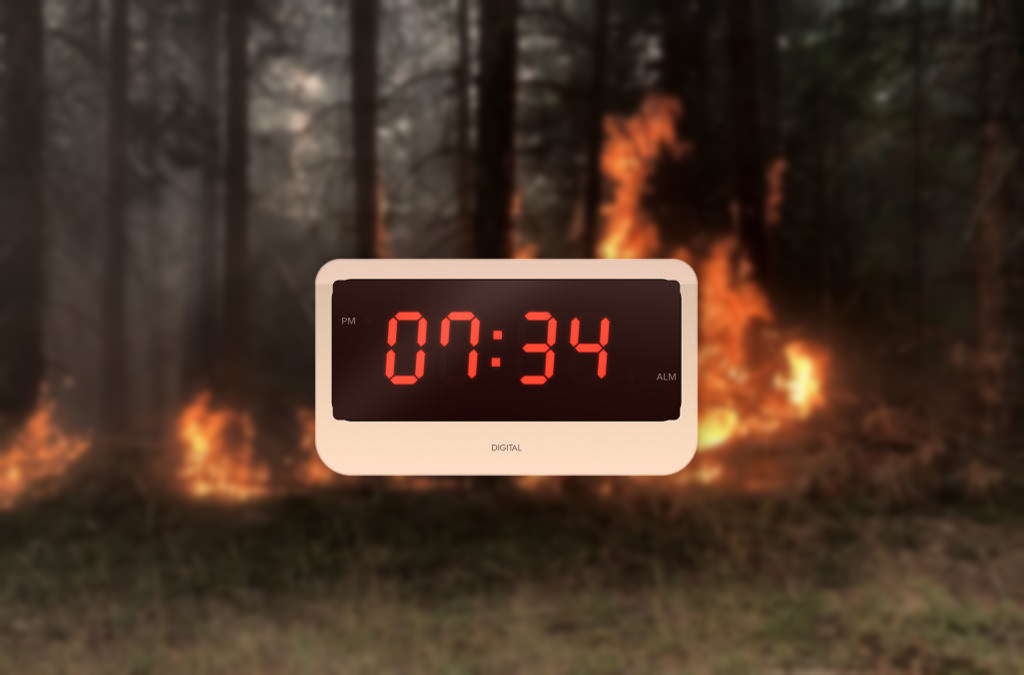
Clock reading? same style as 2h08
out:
7h34
